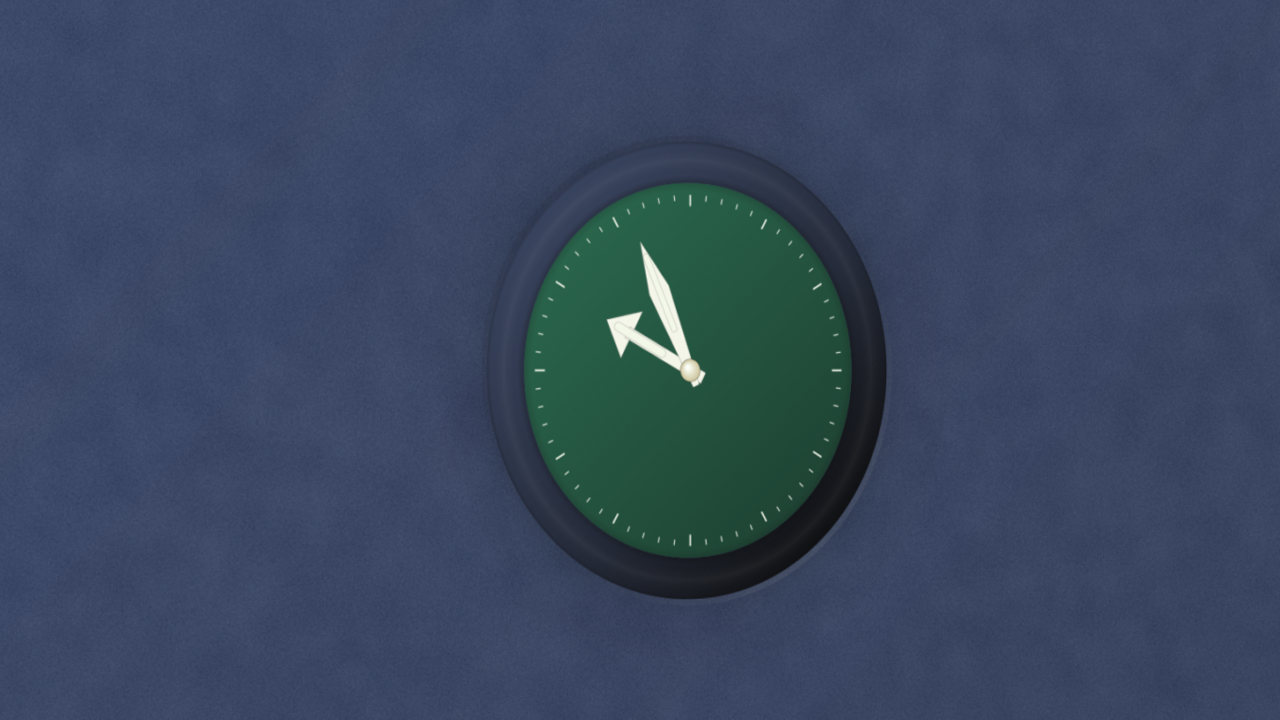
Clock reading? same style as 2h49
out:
9h56
